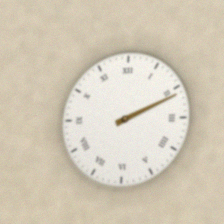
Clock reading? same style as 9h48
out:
2h11
